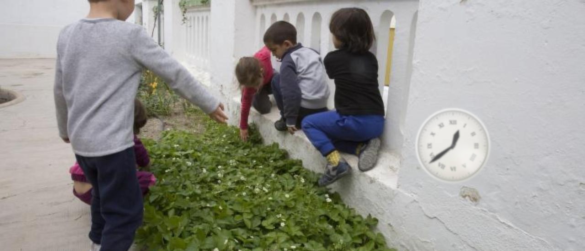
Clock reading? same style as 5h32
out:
12h39
